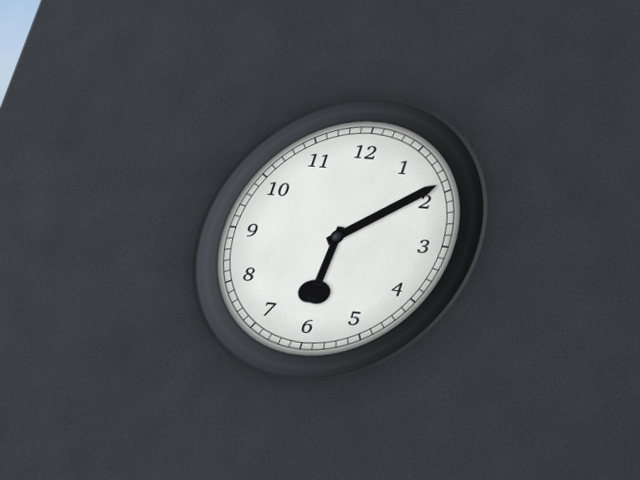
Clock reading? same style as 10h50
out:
6h09
